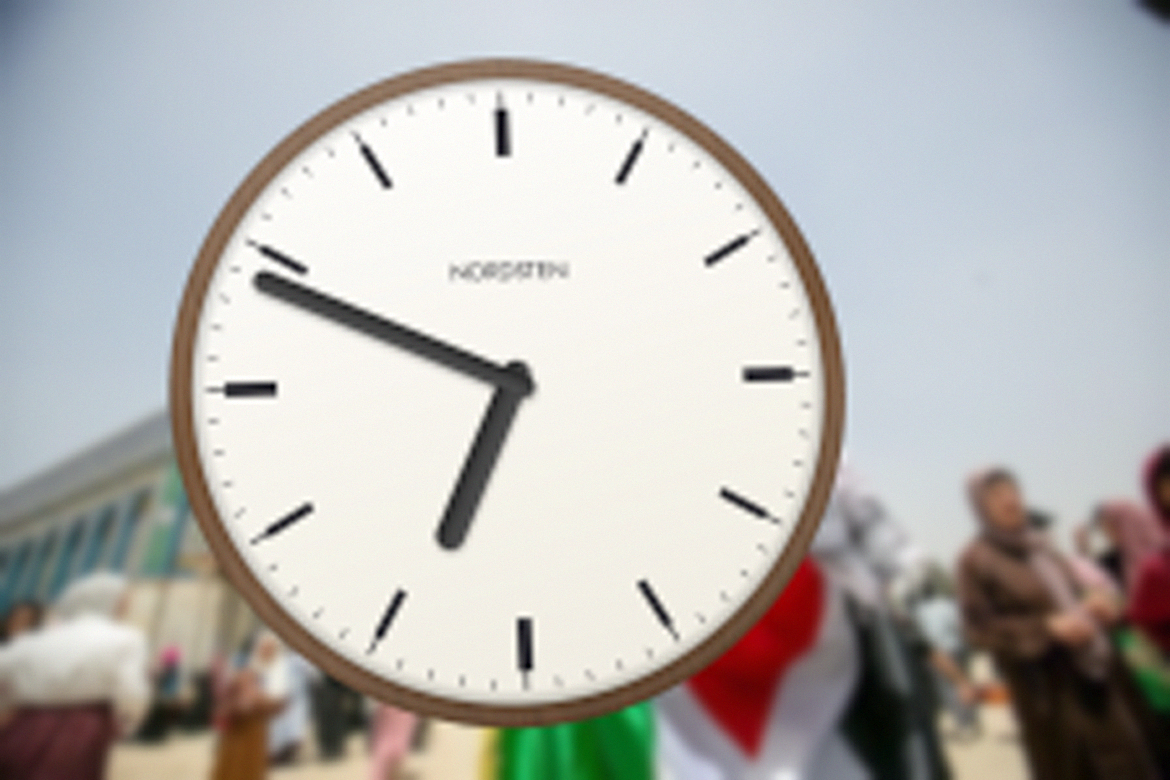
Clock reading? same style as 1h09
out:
6h49
